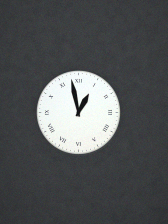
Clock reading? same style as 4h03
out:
12h58
